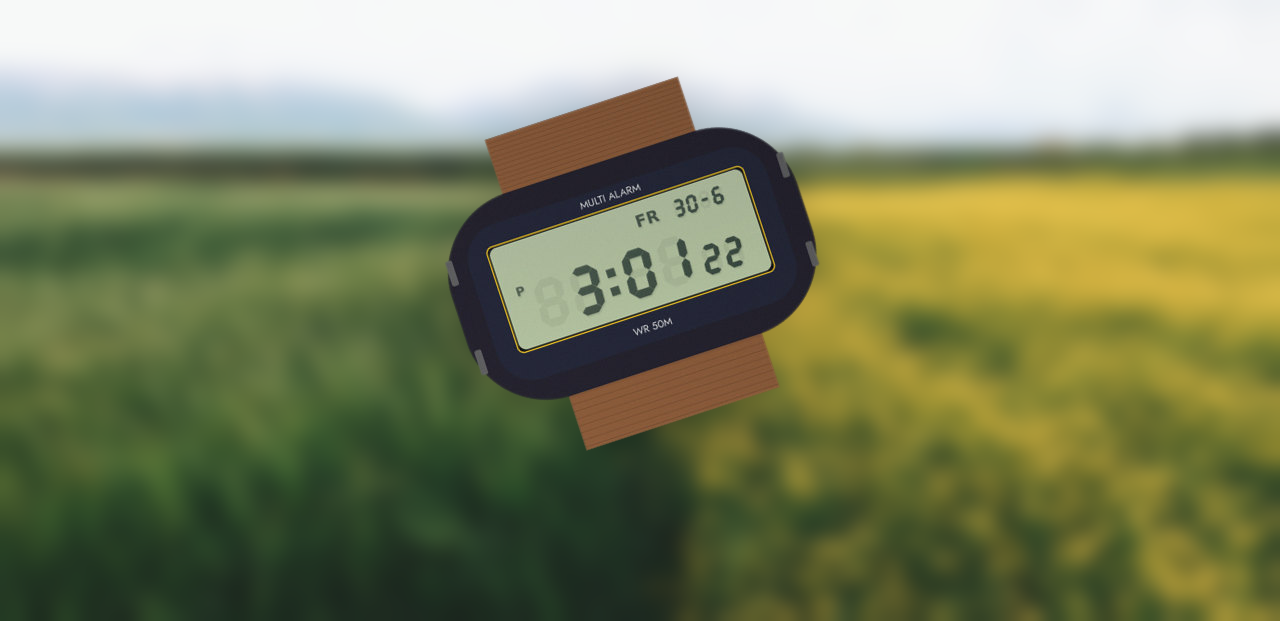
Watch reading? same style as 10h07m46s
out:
3h01m22s
